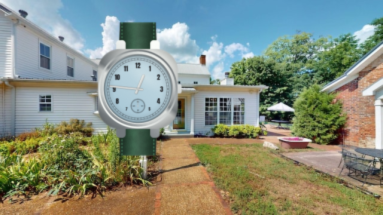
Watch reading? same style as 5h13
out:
12h46
